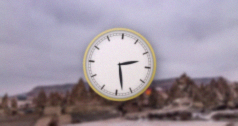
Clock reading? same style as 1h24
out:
2h28
